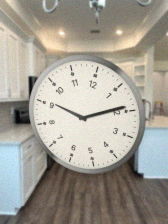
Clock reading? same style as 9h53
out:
9h09
